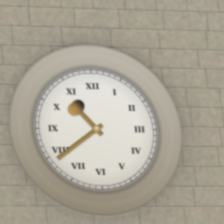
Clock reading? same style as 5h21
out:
10h39
